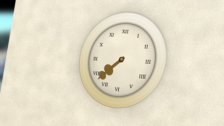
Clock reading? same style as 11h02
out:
7h38
